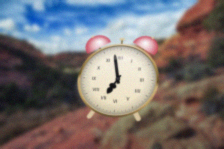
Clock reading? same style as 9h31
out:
6h58
